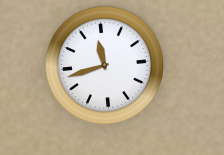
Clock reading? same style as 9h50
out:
11h43
